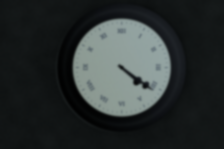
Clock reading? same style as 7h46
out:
4h21
